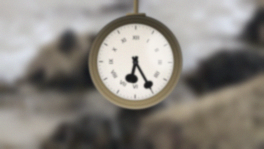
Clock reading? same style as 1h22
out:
6h25
